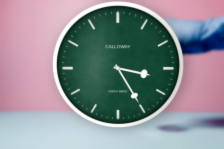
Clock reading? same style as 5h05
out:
3h25
